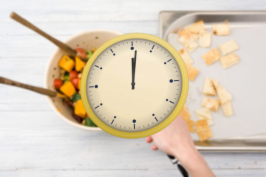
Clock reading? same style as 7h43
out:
12h01
